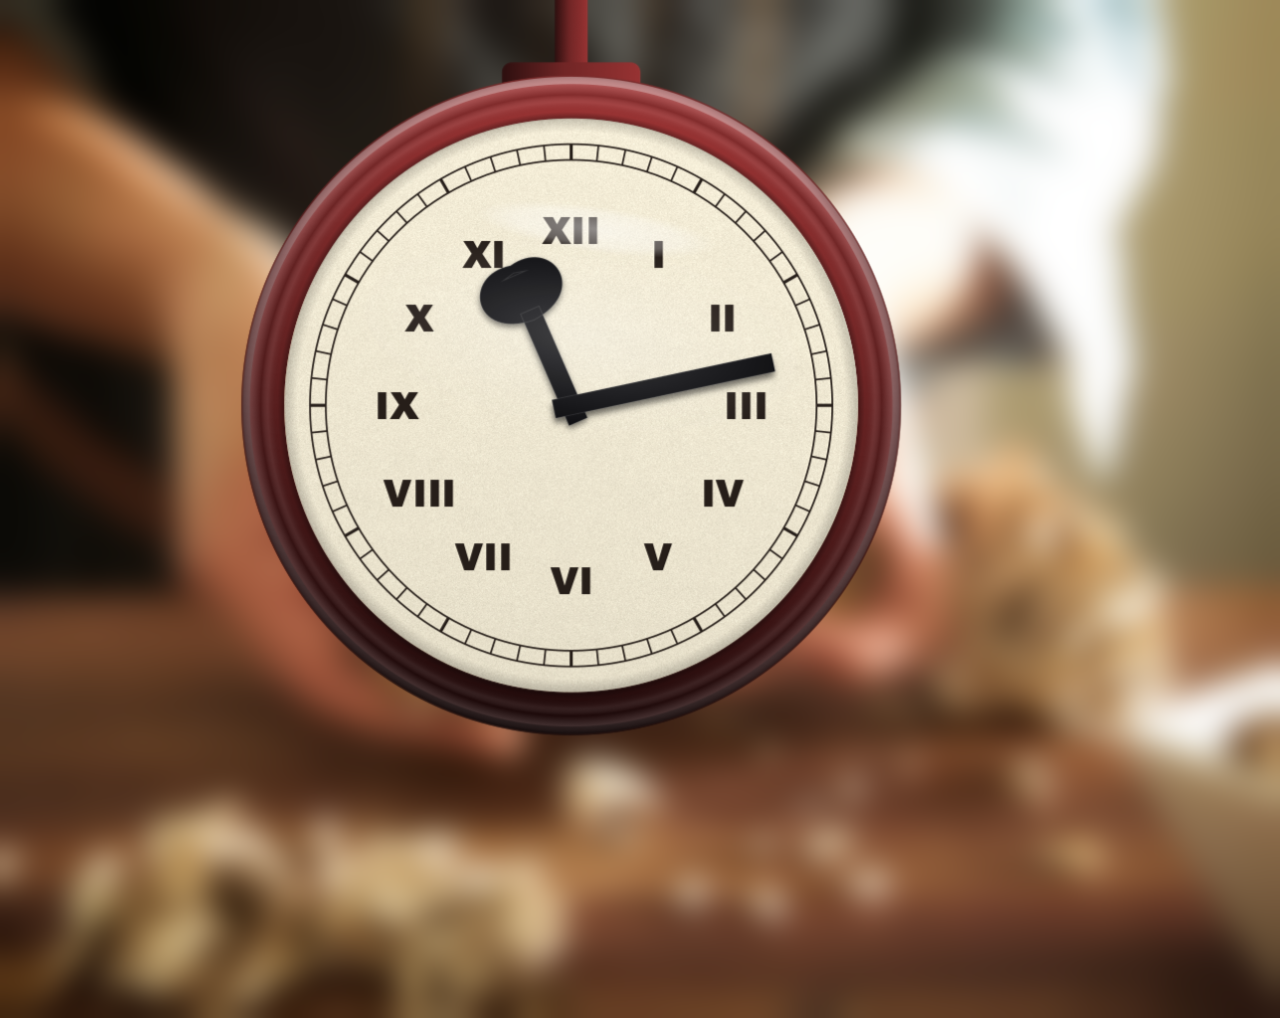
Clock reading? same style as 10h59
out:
11h13
